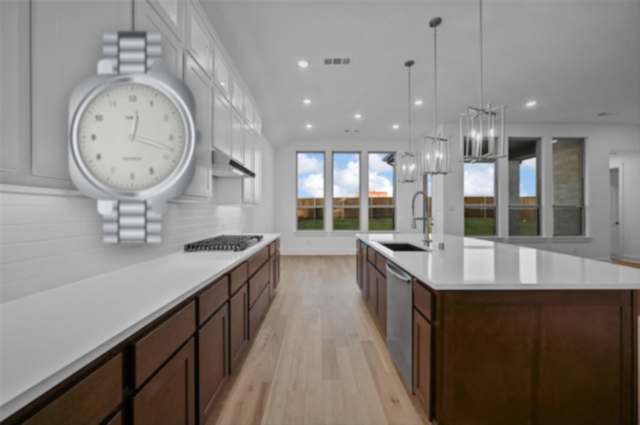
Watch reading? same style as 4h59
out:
12h18
